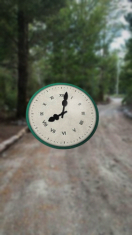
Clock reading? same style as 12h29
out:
8h02
